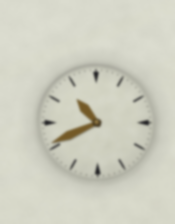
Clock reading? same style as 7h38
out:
10h41
